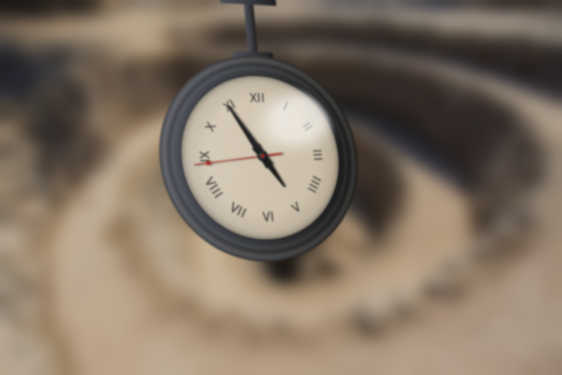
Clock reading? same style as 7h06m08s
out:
4h54m44s
